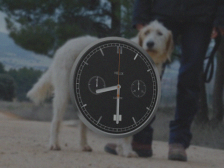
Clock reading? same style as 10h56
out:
8h30
